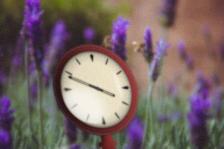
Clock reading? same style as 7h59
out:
3h49
